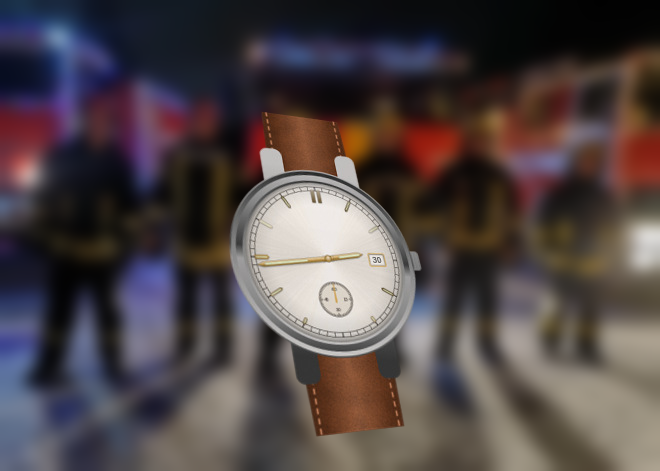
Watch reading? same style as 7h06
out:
2h44
